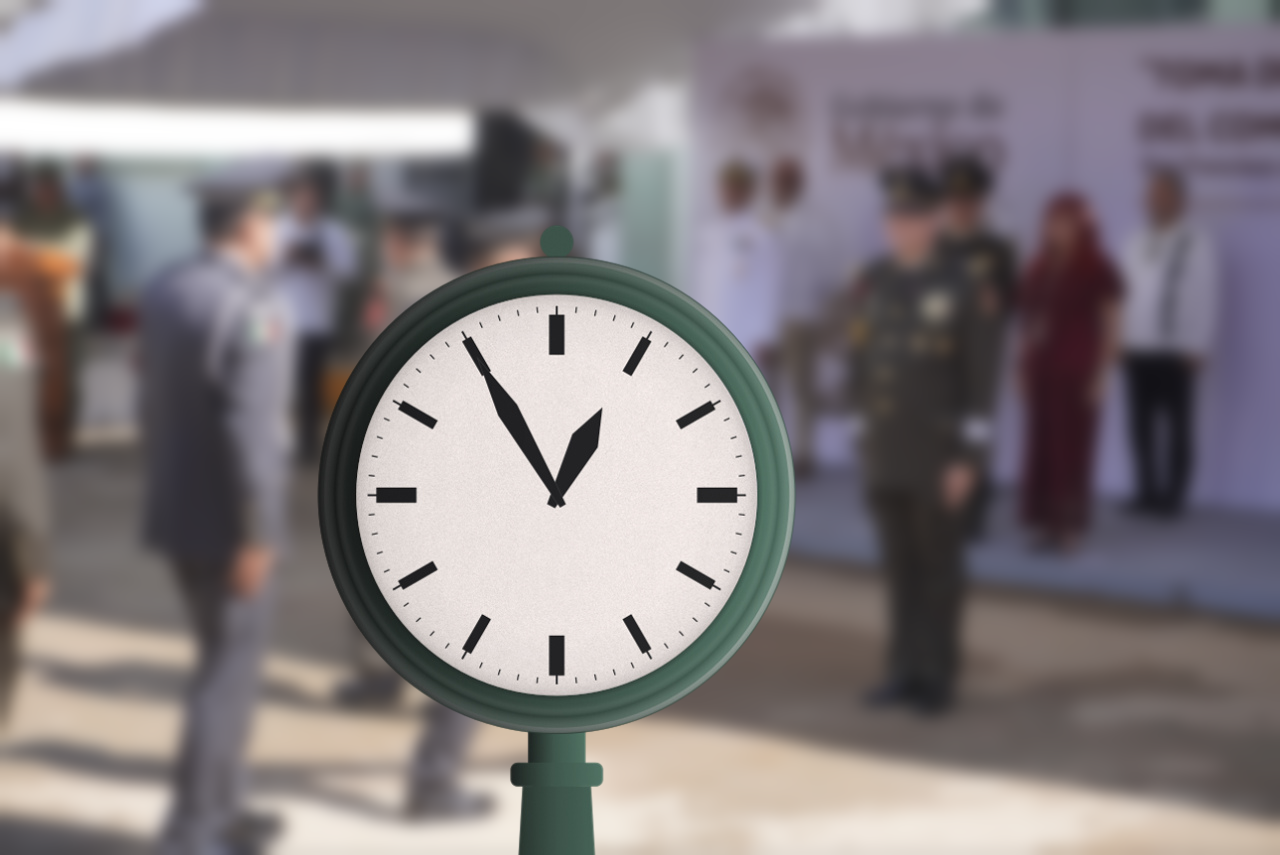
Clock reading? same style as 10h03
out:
12h55
